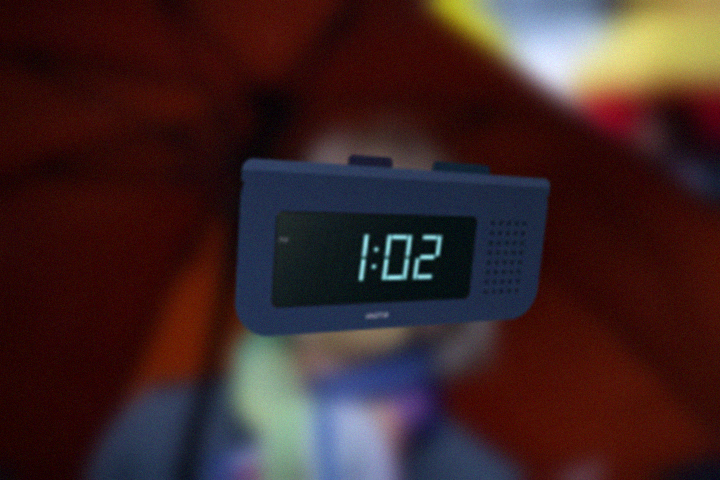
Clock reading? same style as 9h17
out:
1h02
